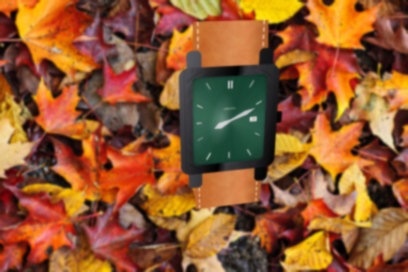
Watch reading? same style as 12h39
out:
8h11
